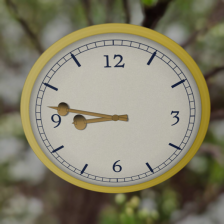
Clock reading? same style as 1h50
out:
8h47
